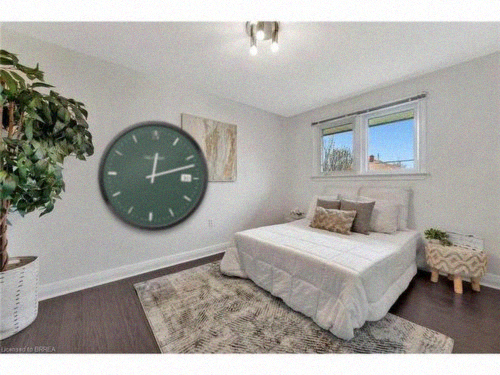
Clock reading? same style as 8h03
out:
12h12
